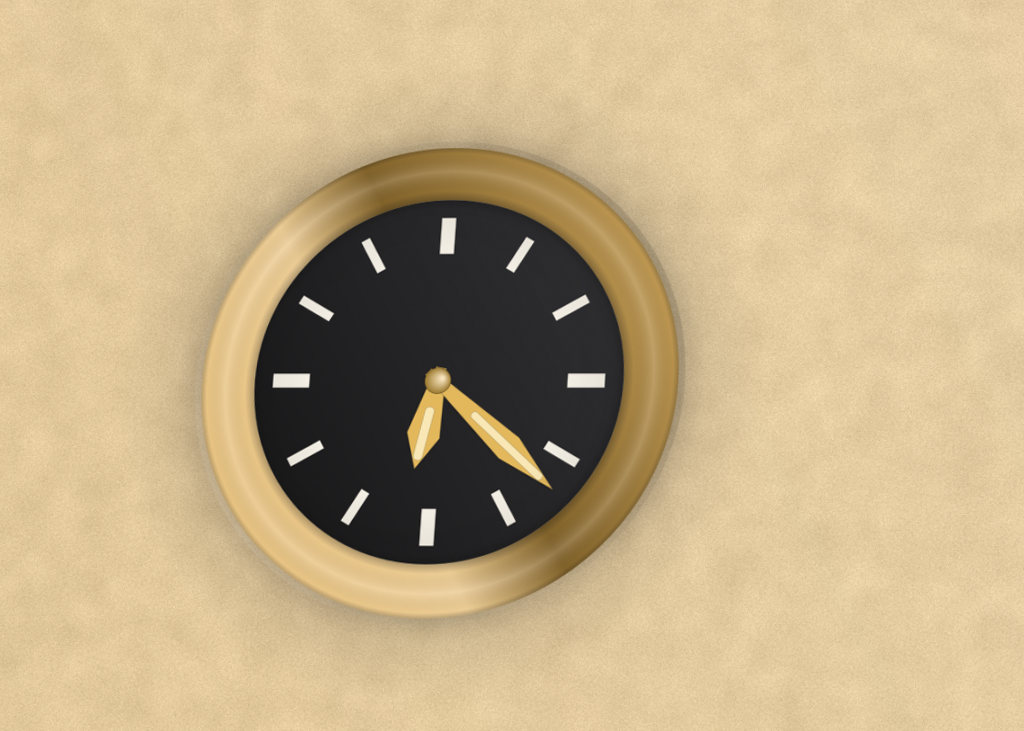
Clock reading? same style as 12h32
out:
6h22
